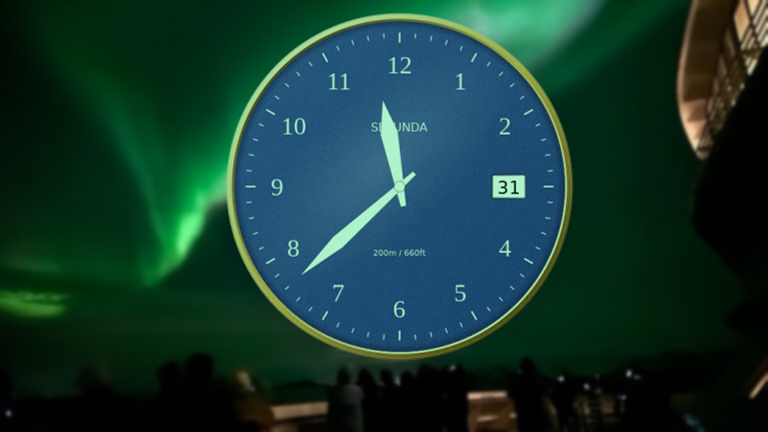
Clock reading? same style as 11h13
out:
11h38
